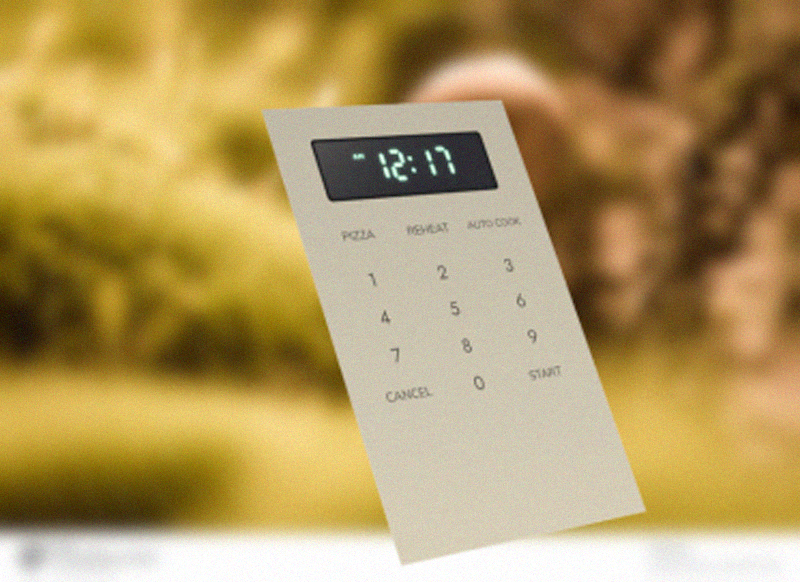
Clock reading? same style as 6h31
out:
12h17
